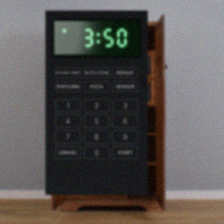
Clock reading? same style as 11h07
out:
3h50
